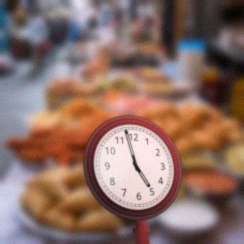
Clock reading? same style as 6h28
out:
4h58
